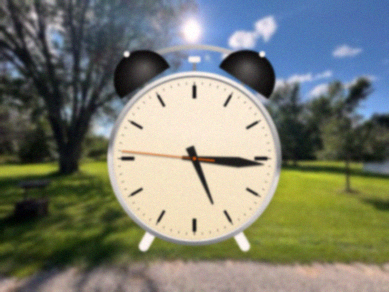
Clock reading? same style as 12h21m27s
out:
5h15m46s
